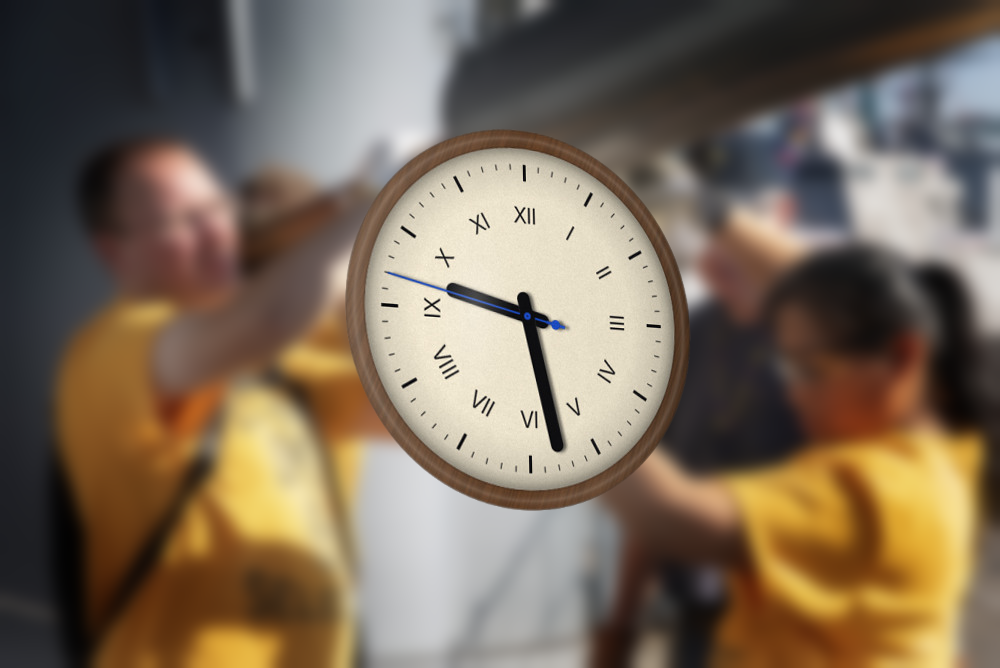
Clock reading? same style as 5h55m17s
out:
9h27m47s
